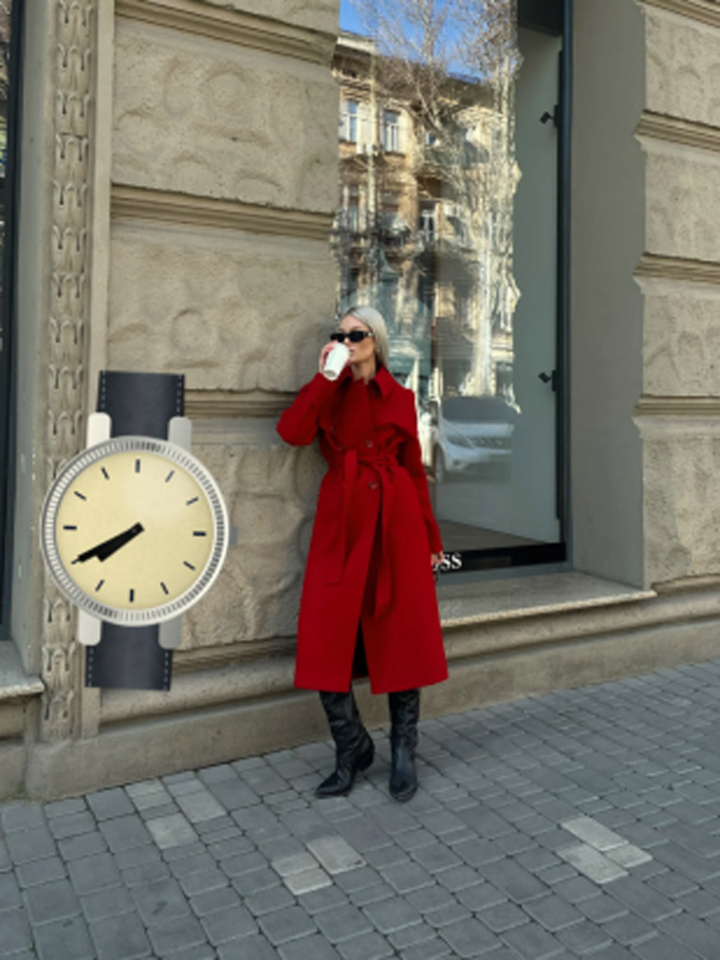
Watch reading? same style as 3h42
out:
7h40
